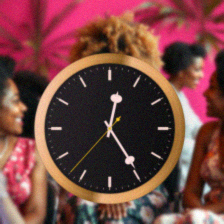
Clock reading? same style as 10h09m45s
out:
12h24m37s
